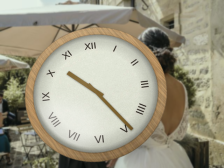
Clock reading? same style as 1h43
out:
10h24
